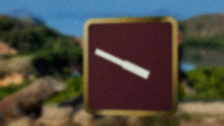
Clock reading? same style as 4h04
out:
3h49
